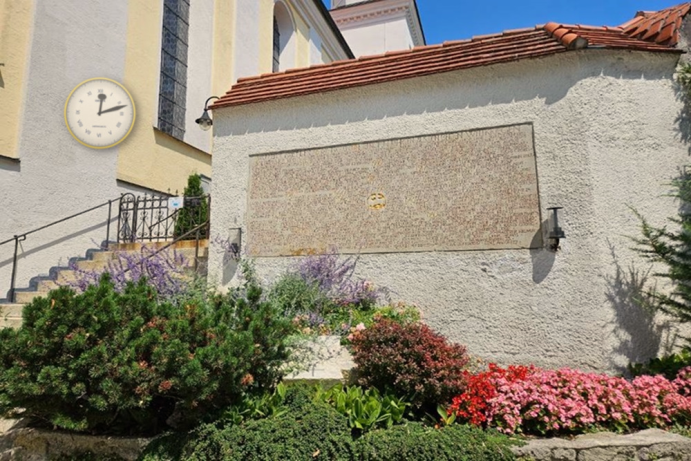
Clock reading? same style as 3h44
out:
12h12
